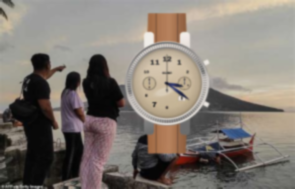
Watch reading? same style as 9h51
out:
3h21
